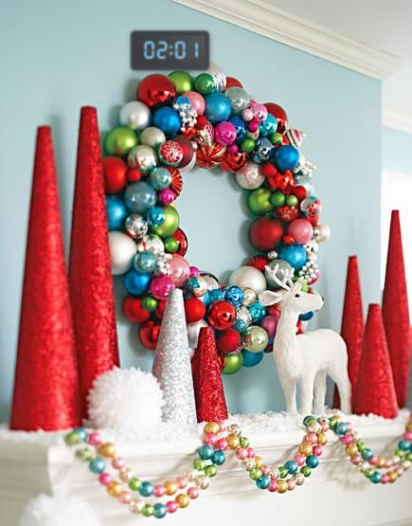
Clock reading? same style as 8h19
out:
2h01
